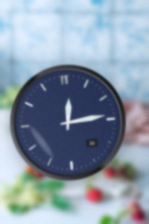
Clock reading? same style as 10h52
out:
12h14
